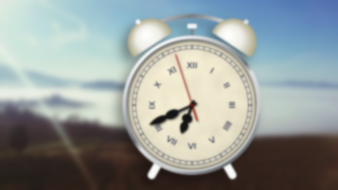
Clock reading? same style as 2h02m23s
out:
6h40m57s
